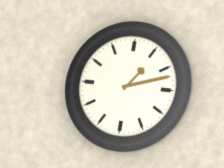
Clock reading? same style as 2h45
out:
1h12
